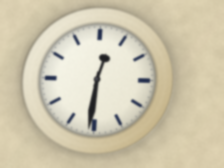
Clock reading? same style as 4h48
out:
12h31
